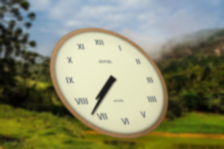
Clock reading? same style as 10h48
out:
7h37
